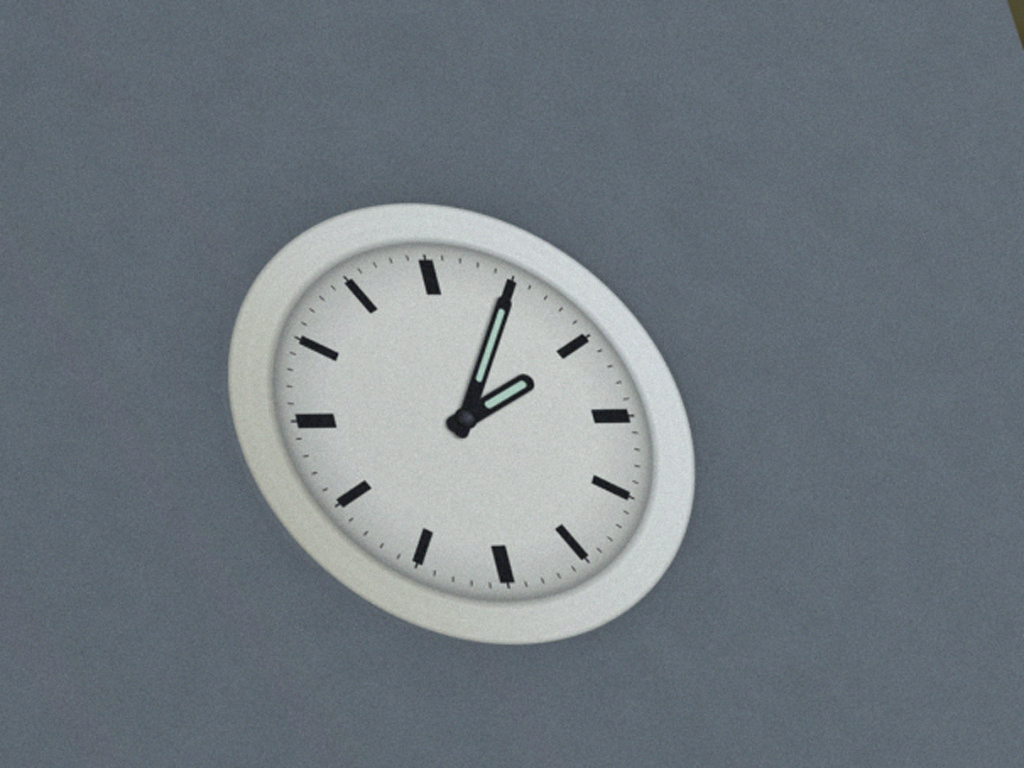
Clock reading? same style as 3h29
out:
2h05
